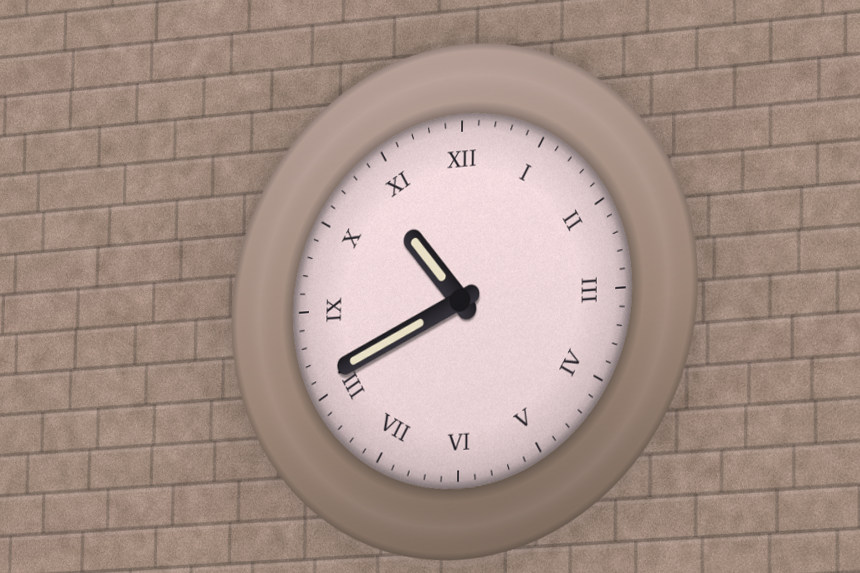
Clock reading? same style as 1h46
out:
10h41
